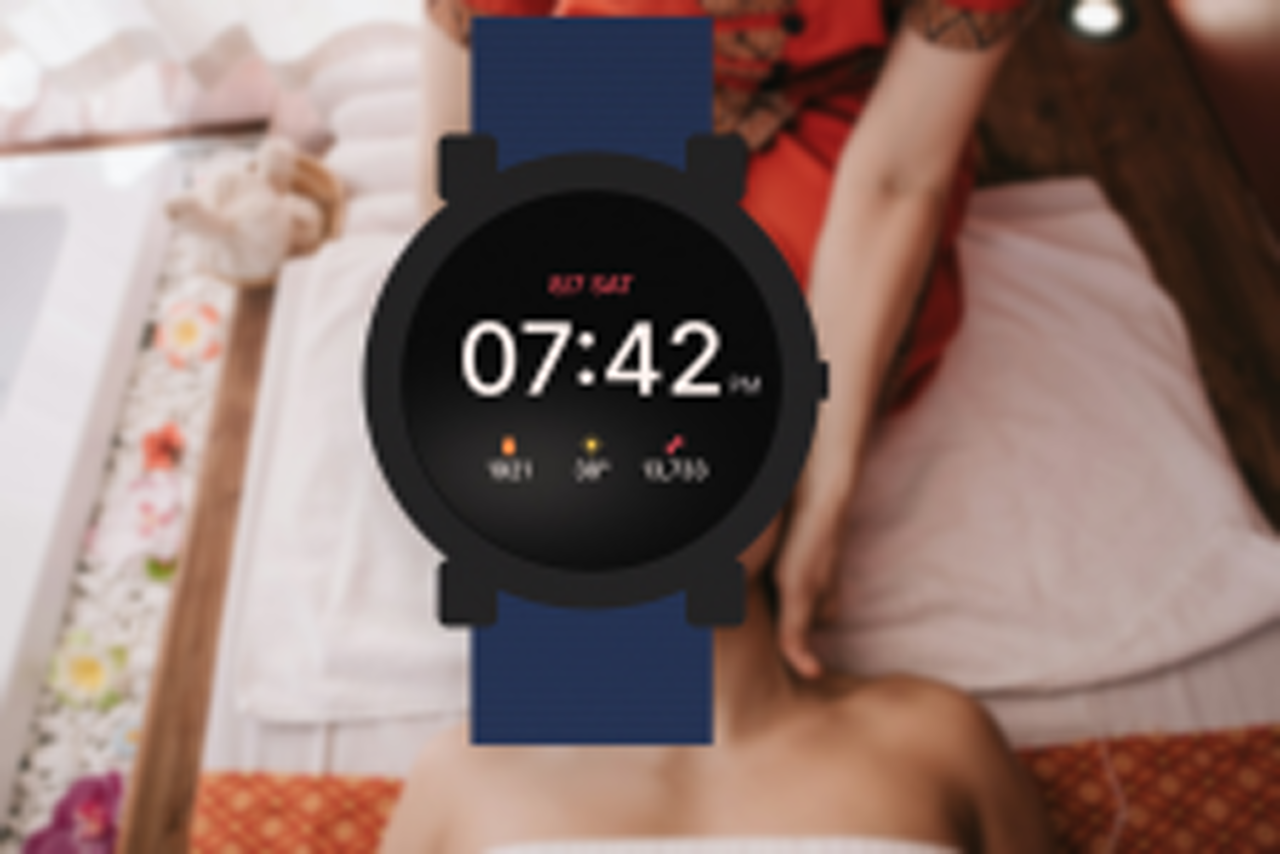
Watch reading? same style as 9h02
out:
7h42
